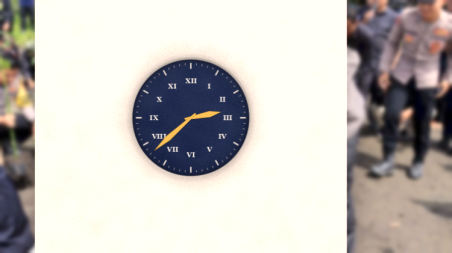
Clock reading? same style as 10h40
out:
2h38
